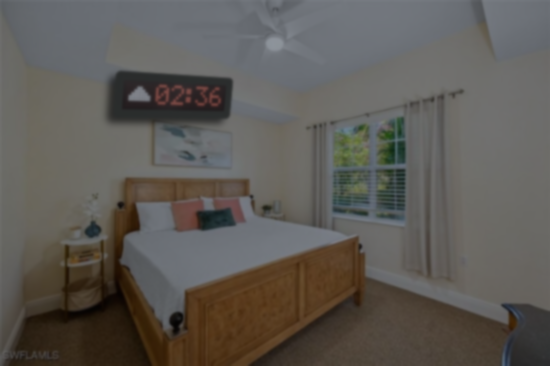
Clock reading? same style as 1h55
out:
2h36
